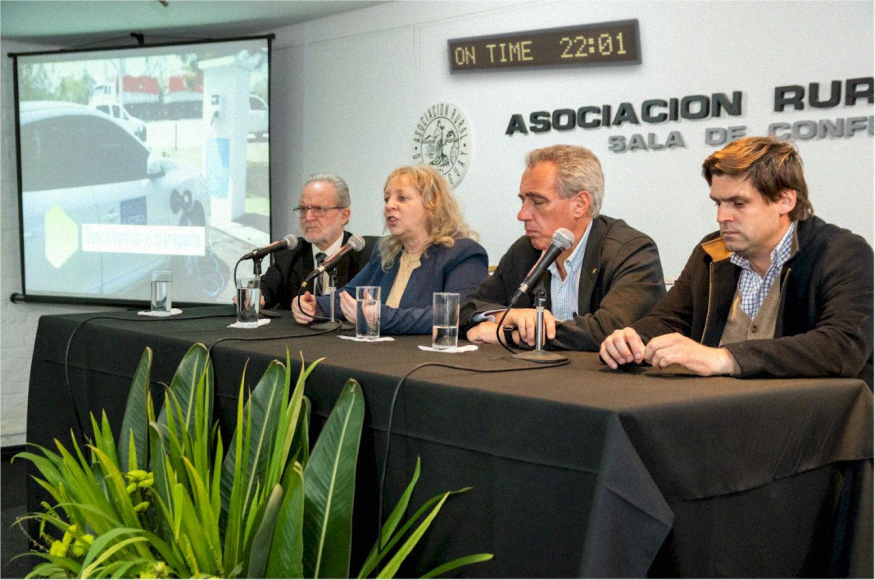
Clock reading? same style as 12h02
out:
22h01
